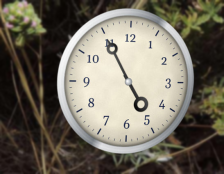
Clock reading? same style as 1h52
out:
4h55
